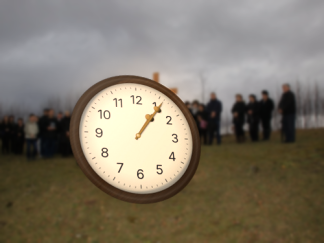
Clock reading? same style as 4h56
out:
1h06
